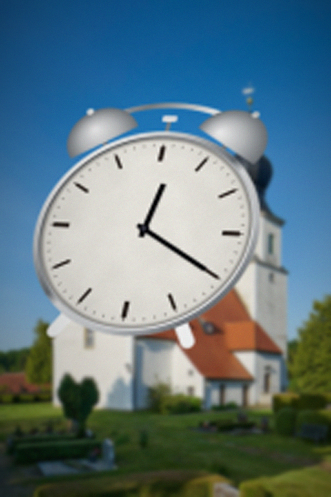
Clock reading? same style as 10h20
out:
12h20
